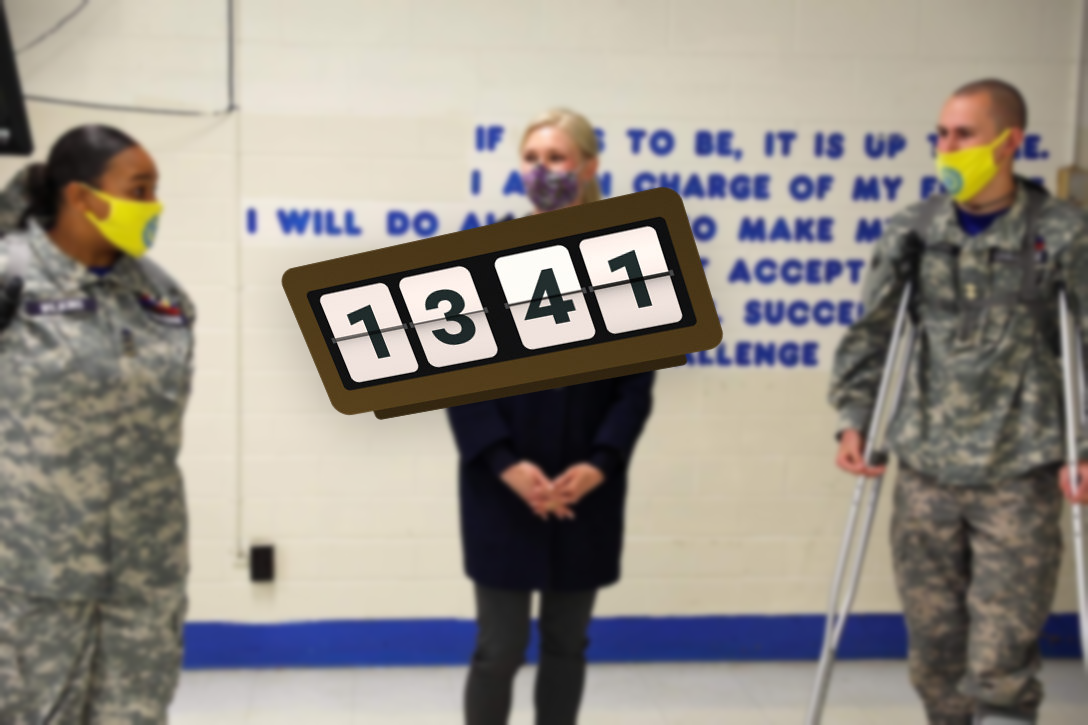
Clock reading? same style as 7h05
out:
13h41
